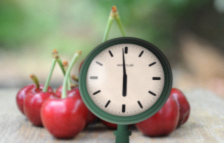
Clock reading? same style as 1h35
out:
5h59
